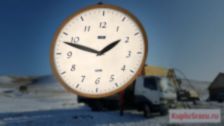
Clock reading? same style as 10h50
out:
1h48
